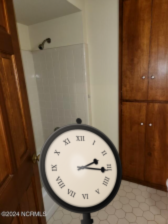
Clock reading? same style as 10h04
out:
2h16
